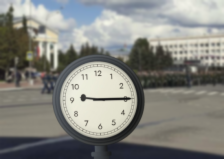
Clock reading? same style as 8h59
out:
9h15
